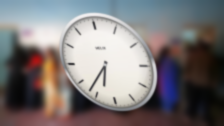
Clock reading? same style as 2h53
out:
6h37
